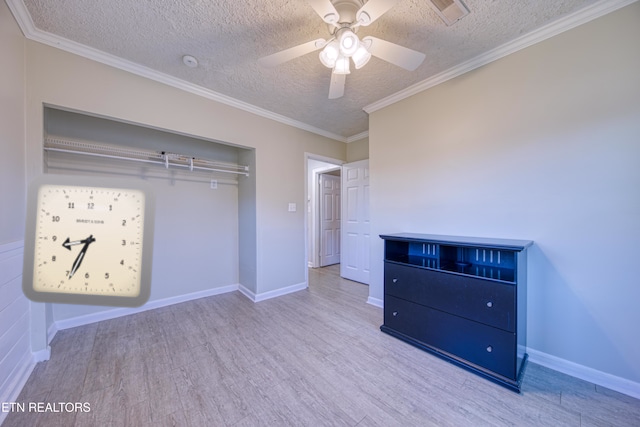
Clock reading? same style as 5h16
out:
8h34
